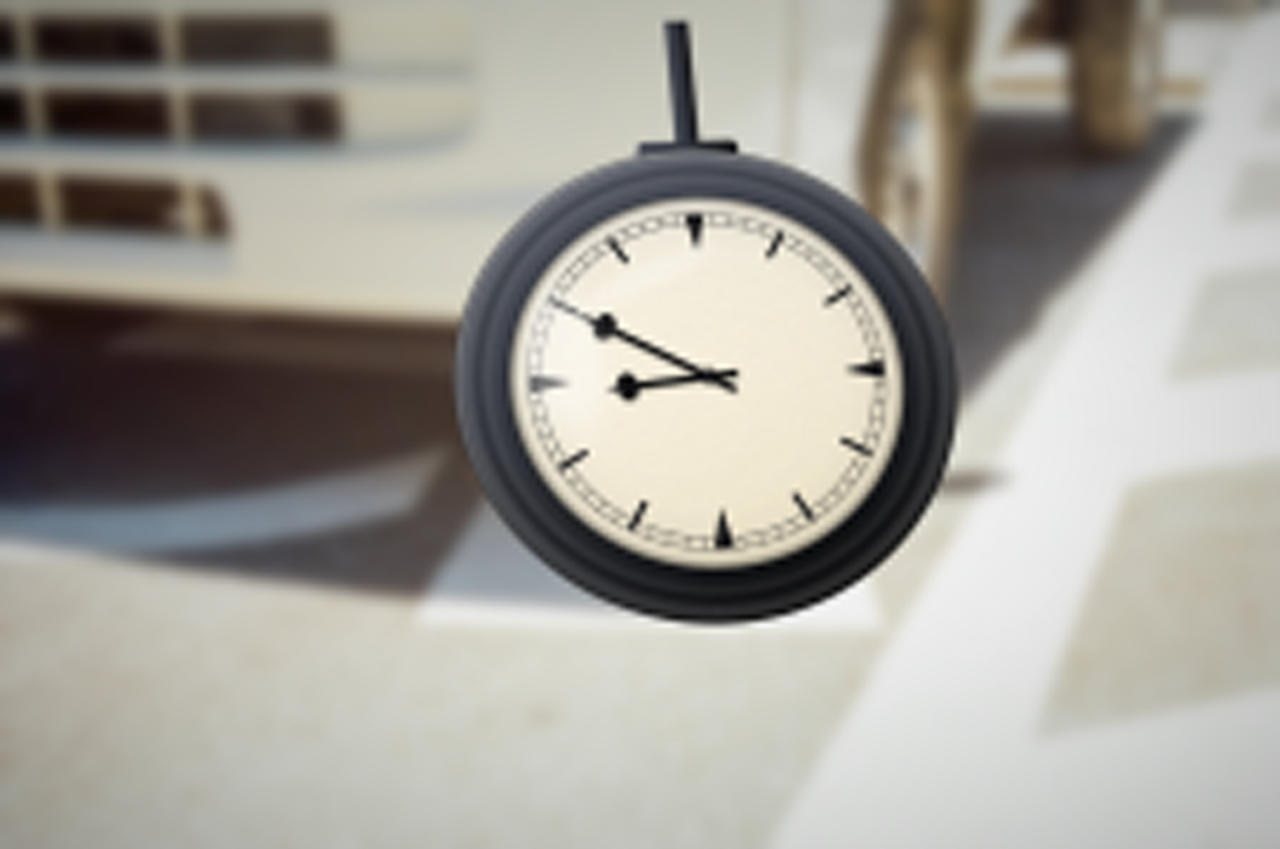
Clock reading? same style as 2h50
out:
8h50
